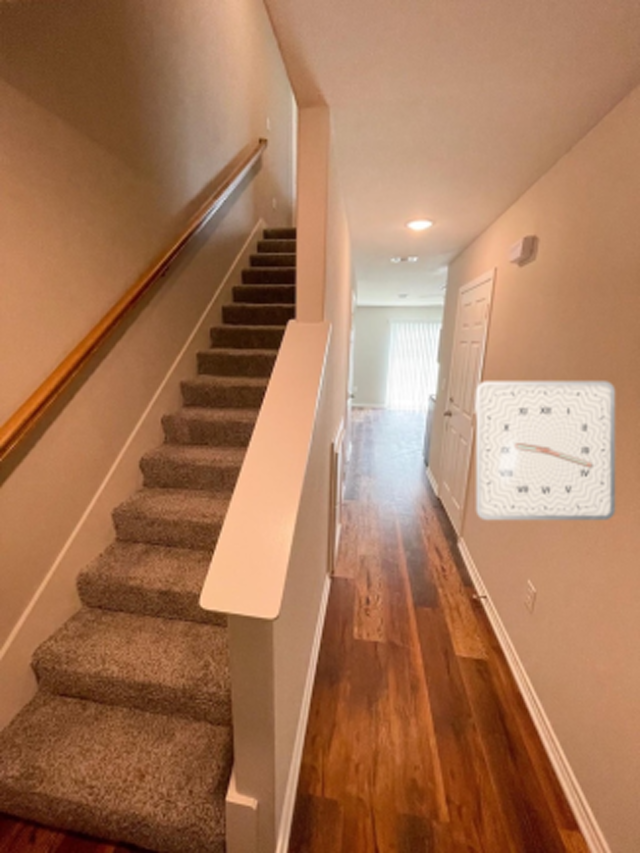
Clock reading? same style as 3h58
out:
9h18
